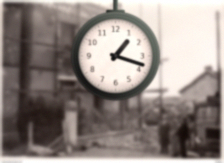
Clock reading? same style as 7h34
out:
1h18
